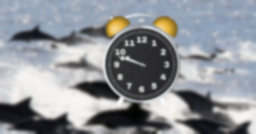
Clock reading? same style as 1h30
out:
9h48
